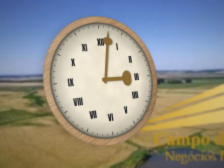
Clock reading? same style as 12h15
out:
3h02
